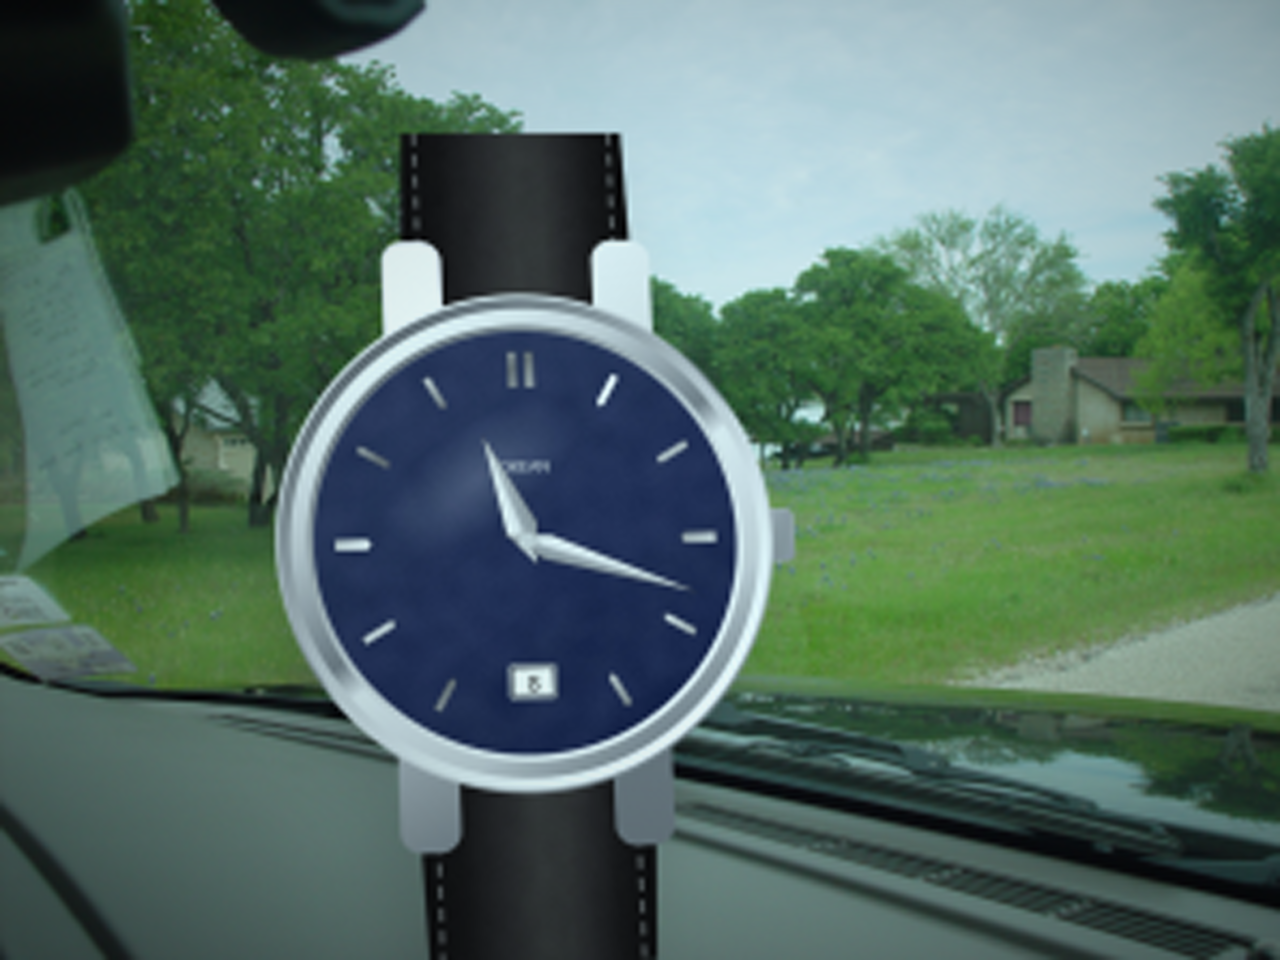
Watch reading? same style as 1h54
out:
11h18
